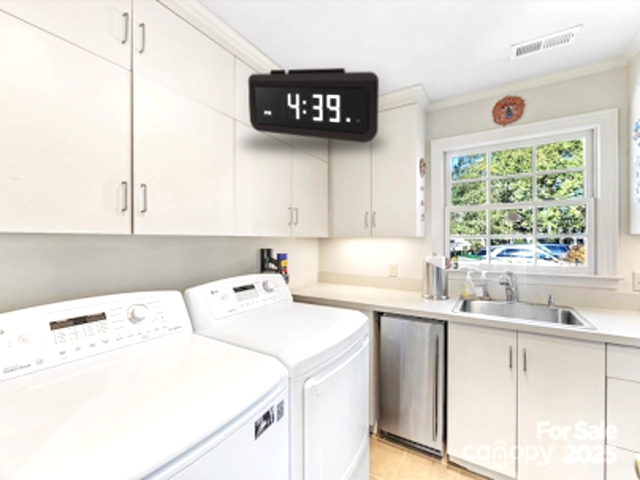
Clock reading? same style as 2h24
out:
4h39
